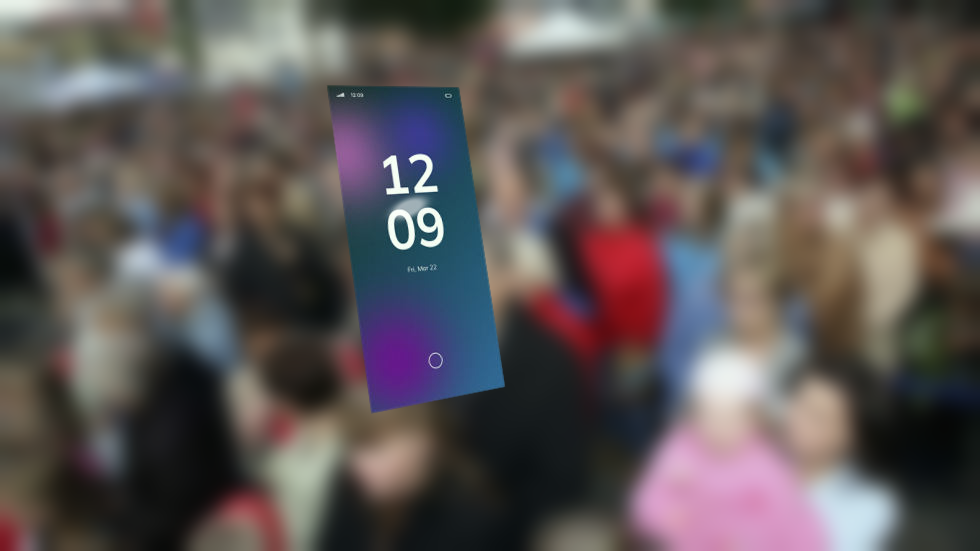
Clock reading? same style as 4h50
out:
12h09
